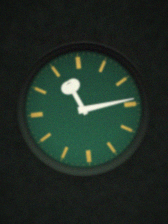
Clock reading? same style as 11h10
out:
11h14
